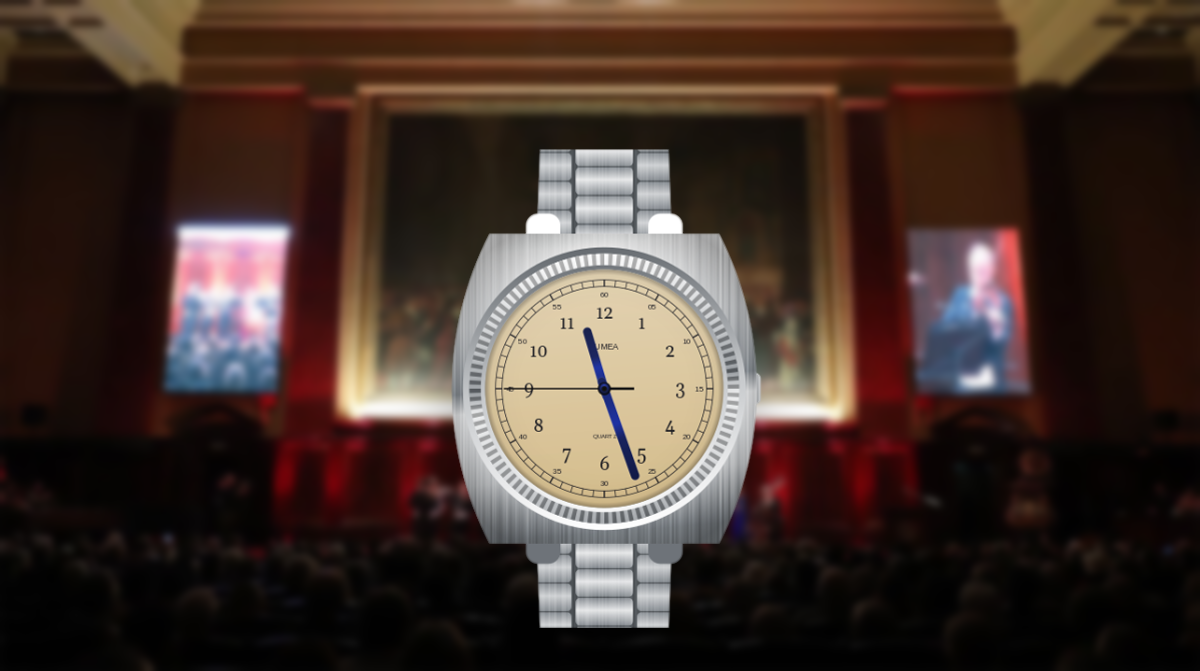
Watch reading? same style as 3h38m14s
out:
11h26m45s
